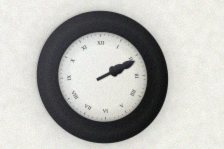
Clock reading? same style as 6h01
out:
2h11
